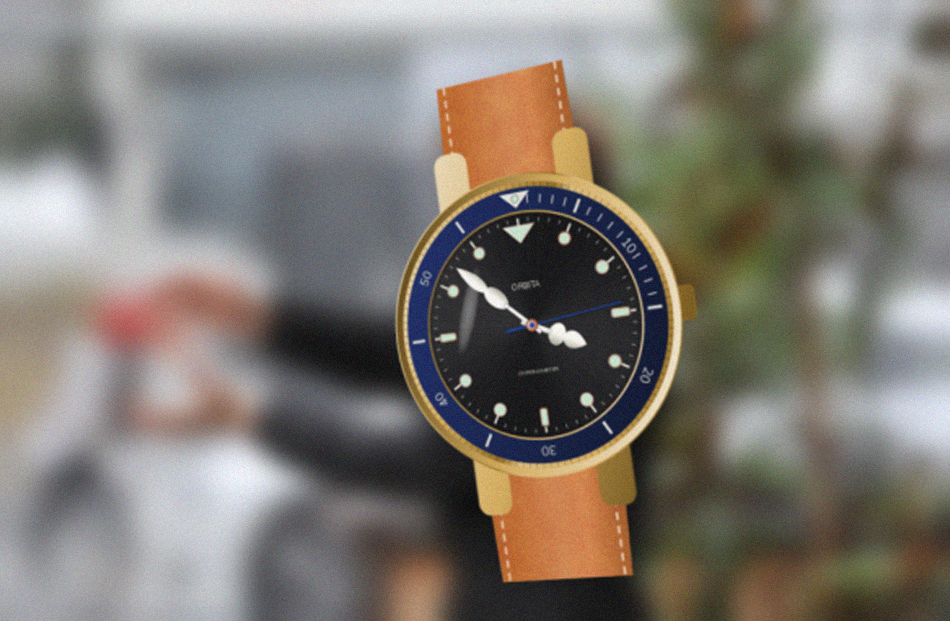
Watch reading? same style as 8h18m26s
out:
3h52m14s
